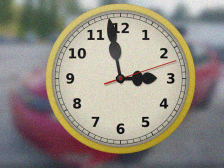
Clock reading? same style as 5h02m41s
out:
2h58m12s
